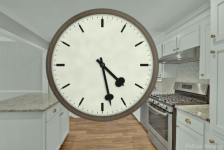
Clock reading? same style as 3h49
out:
4h28
